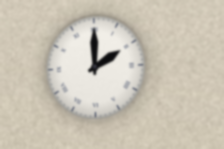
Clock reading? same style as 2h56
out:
2h00
